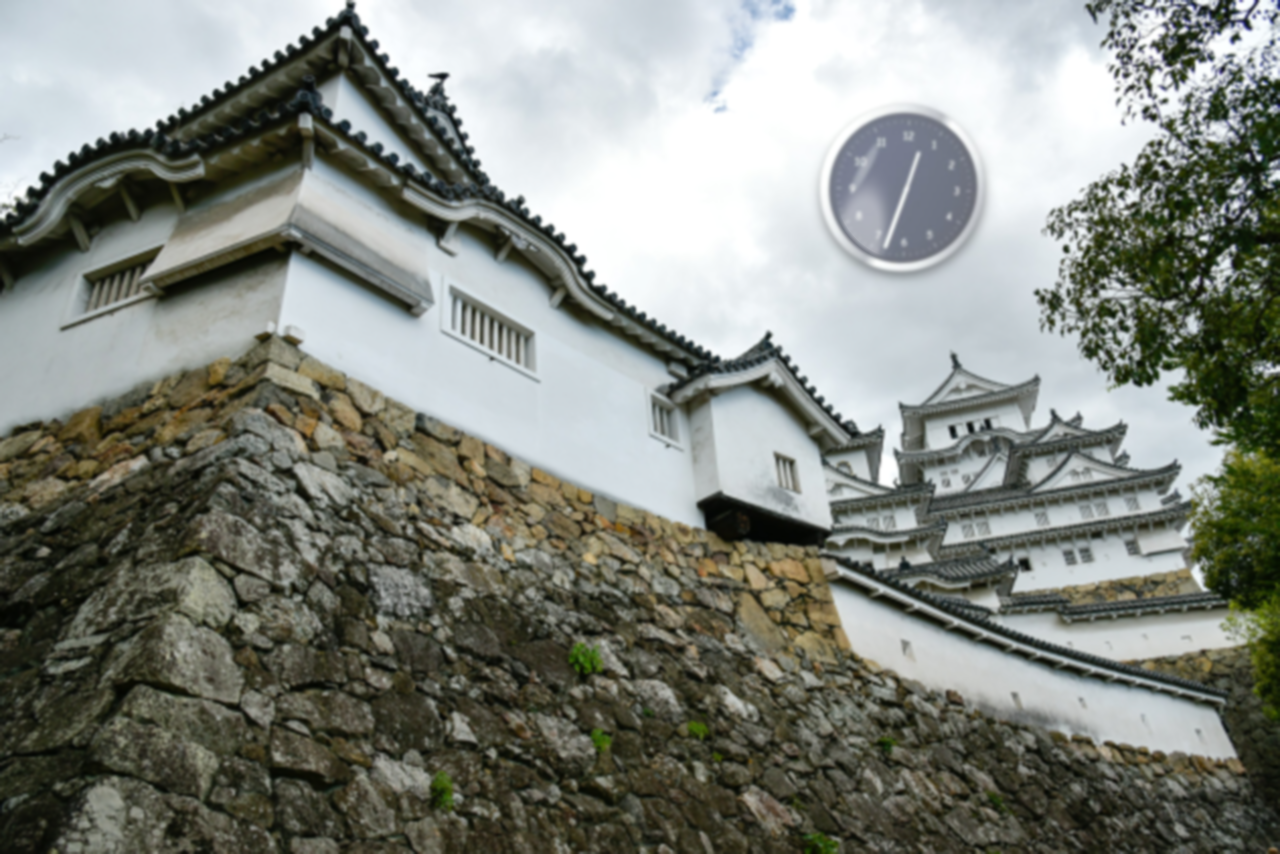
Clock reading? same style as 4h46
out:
12h33
